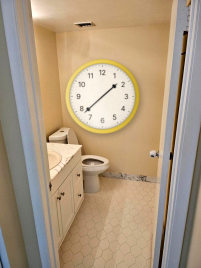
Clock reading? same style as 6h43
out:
1h38
